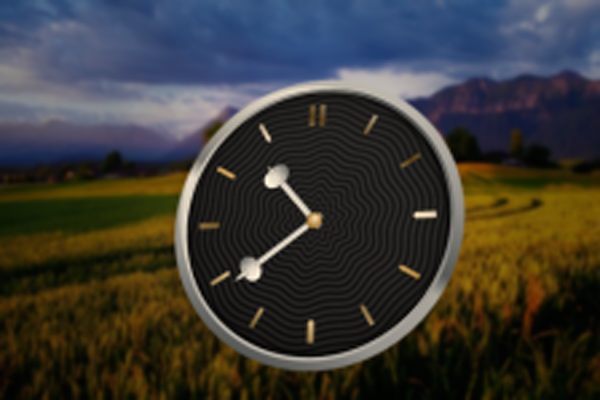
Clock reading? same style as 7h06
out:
10h39
